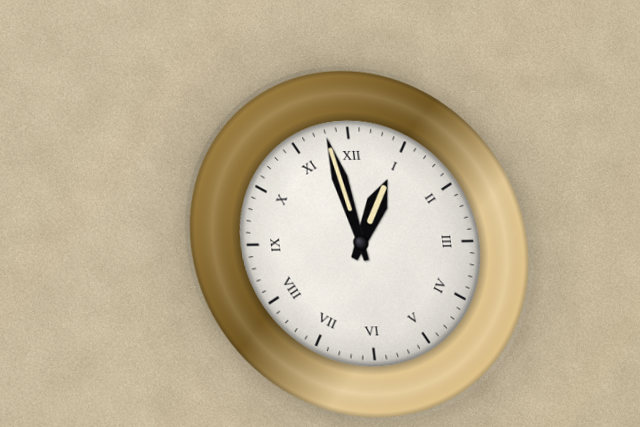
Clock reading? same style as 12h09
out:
12h58
